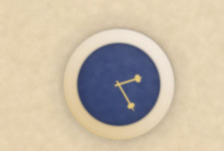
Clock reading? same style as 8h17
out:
2h25
